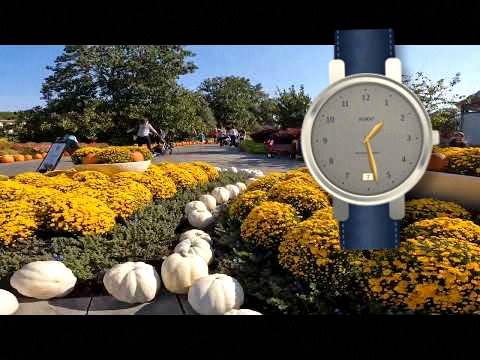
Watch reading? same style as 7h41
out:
1h28
